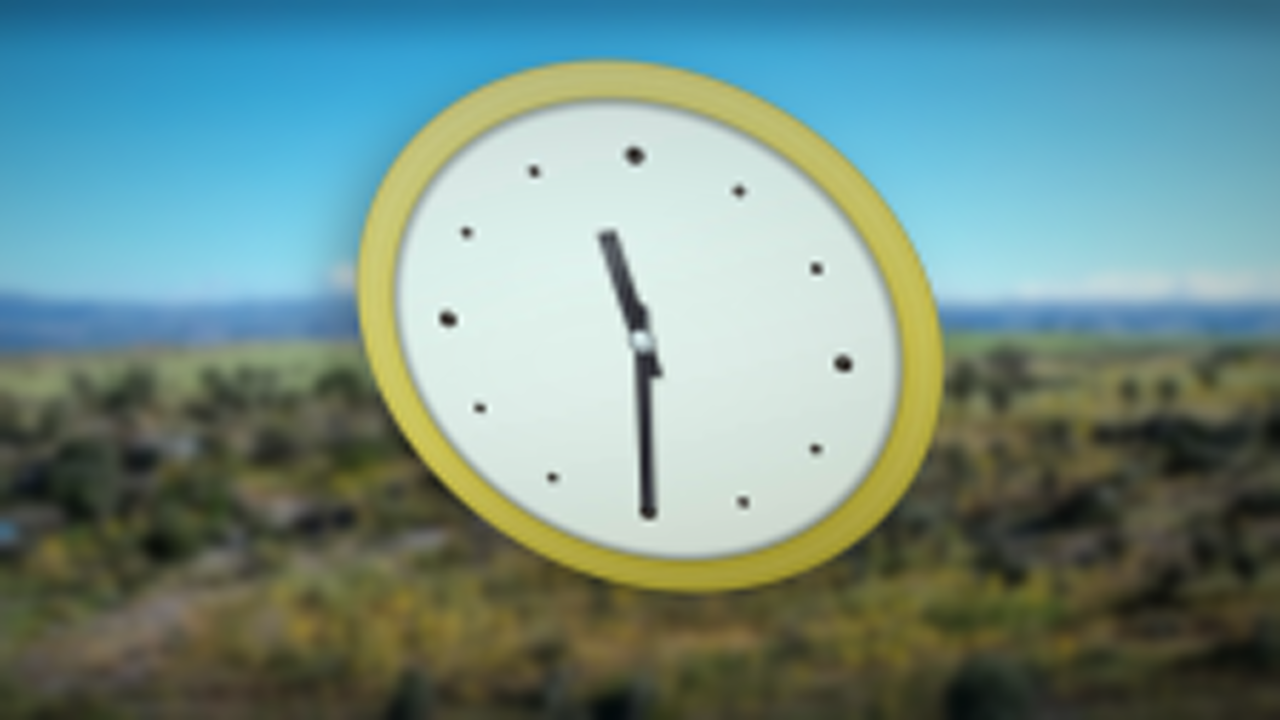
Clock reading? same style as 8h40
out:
11h30
